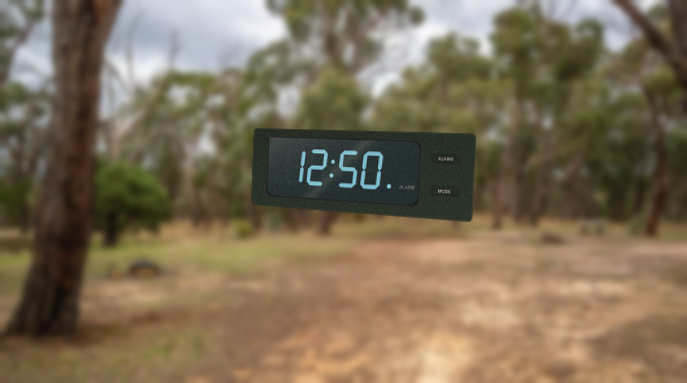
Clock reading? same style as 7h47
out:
12h50
